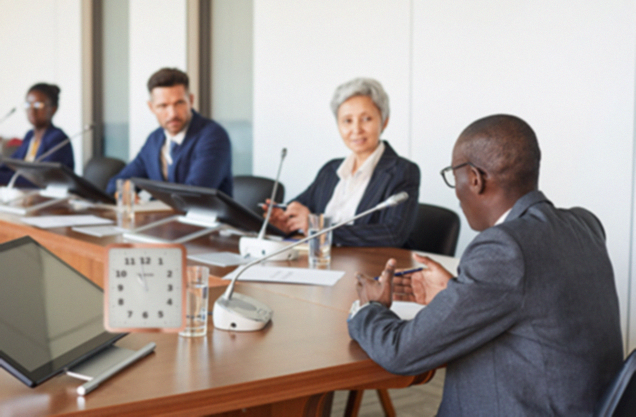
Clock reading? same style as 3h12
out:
10h58
